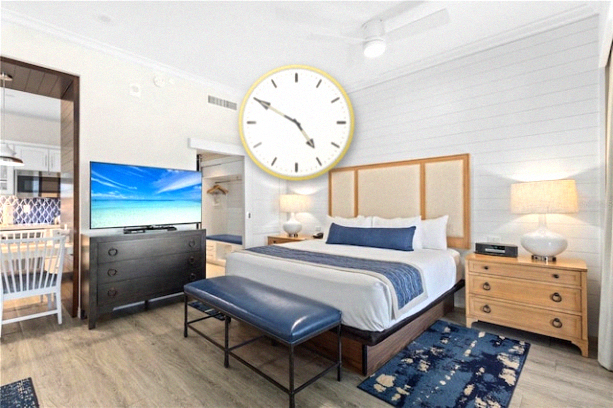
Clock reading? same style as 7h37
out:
4h50
